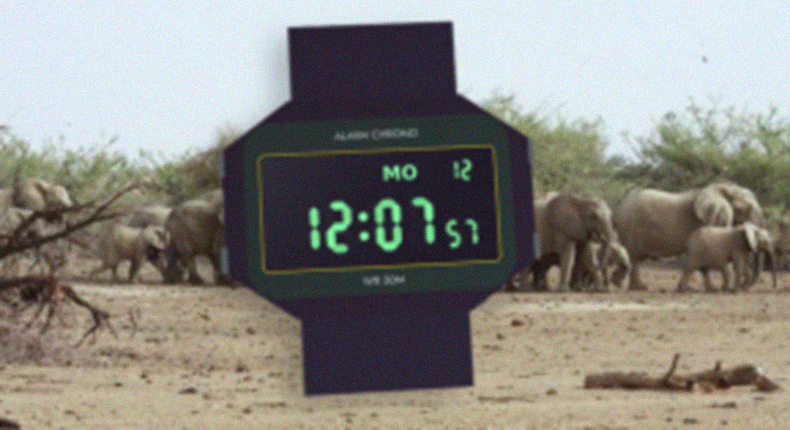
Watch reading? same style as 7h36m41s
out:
12h07m57s
